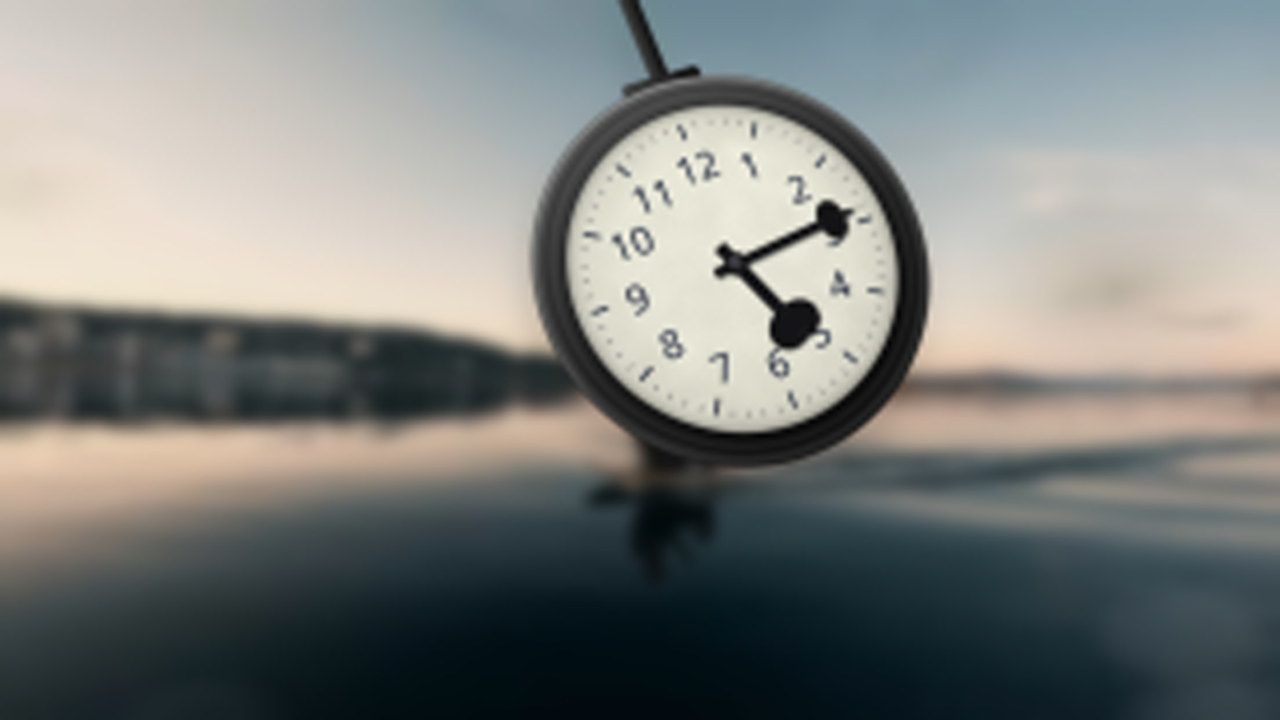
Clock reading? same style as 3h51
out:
5h14
